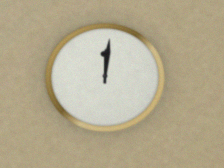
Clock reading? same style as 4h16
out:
12h01
